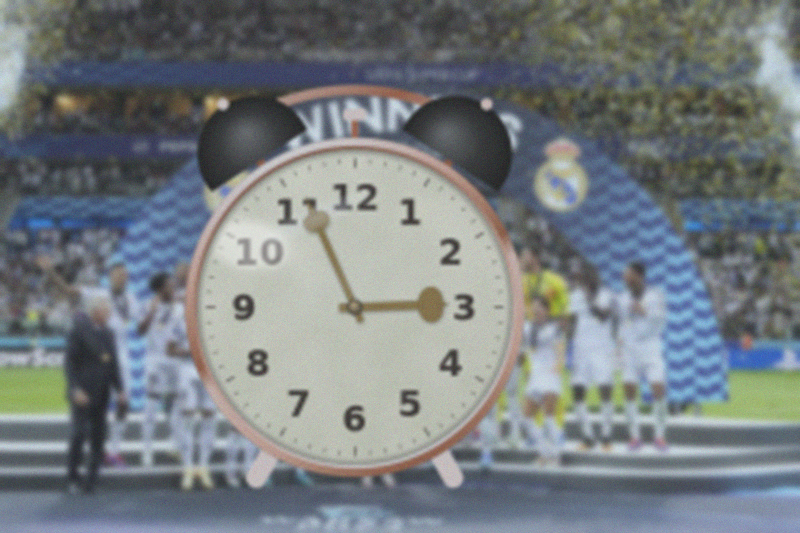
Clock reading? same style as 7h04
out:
2h56
